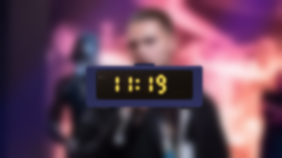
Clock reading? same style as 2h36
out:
11h19
